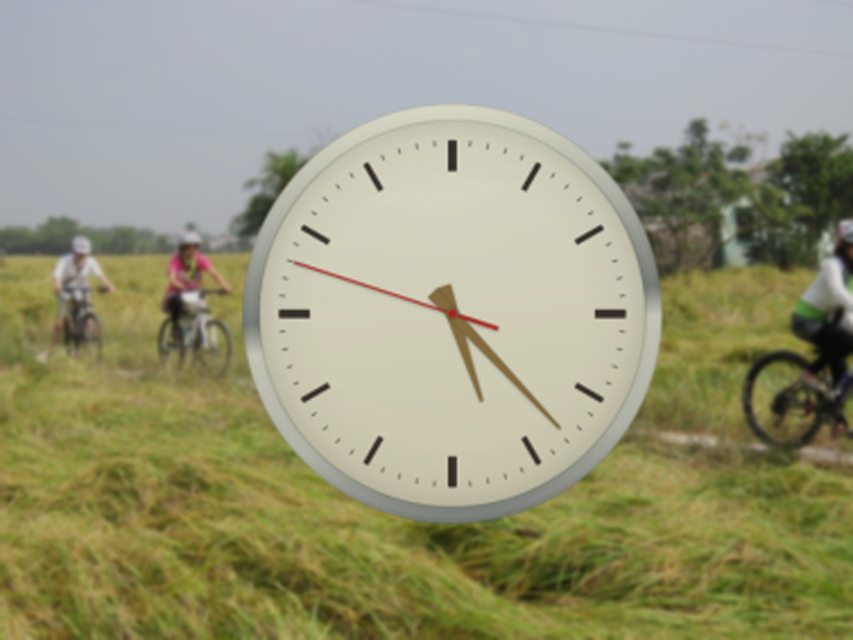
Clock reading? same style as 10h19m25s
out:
5h22m48s
